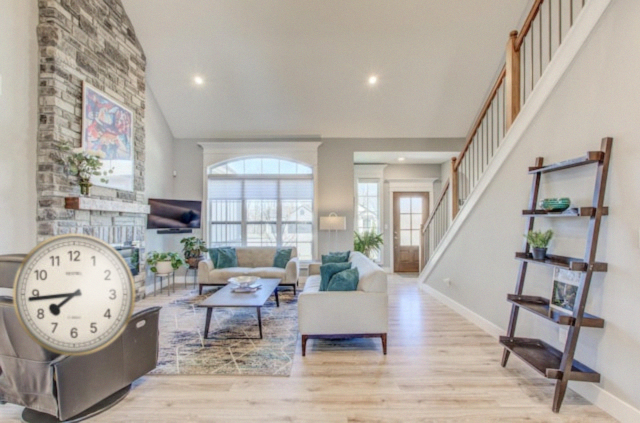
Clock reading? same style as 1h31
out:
7h44
